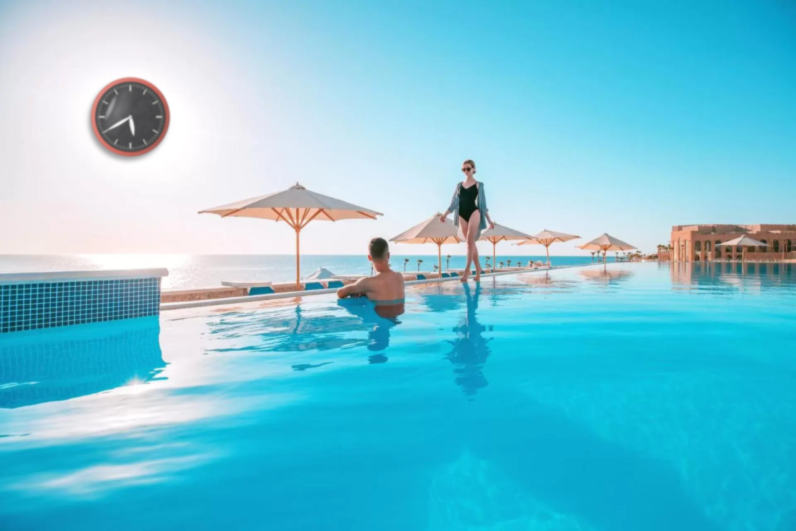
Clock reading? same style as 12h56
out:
5h40
